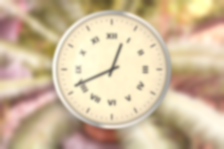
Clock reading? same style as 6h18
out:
12h41
